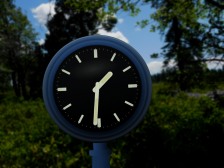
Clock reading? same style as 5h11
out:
1h31
